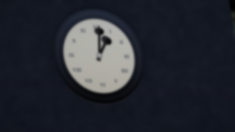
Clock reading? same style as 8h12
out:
1h01
